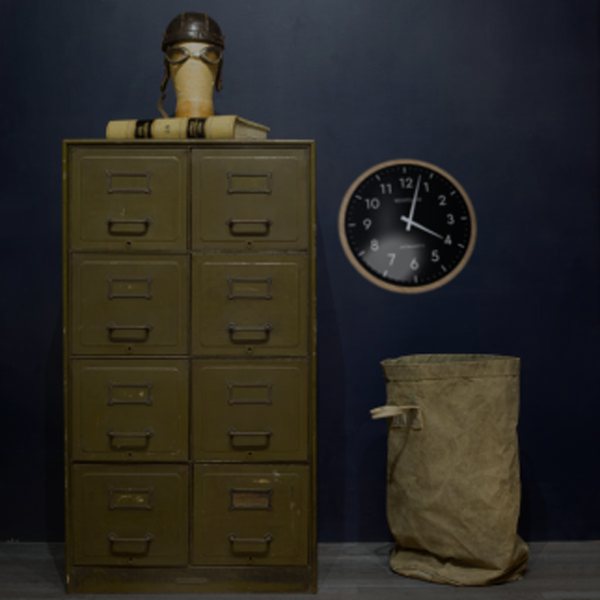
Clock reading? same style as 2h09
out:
4h03
